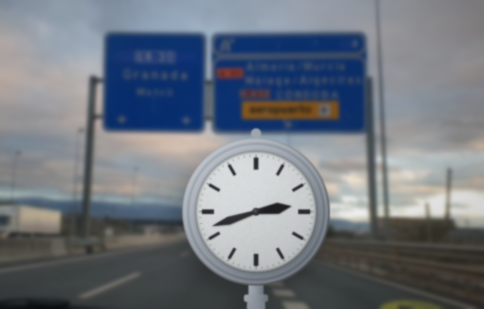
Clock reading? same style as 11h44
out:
2h42
